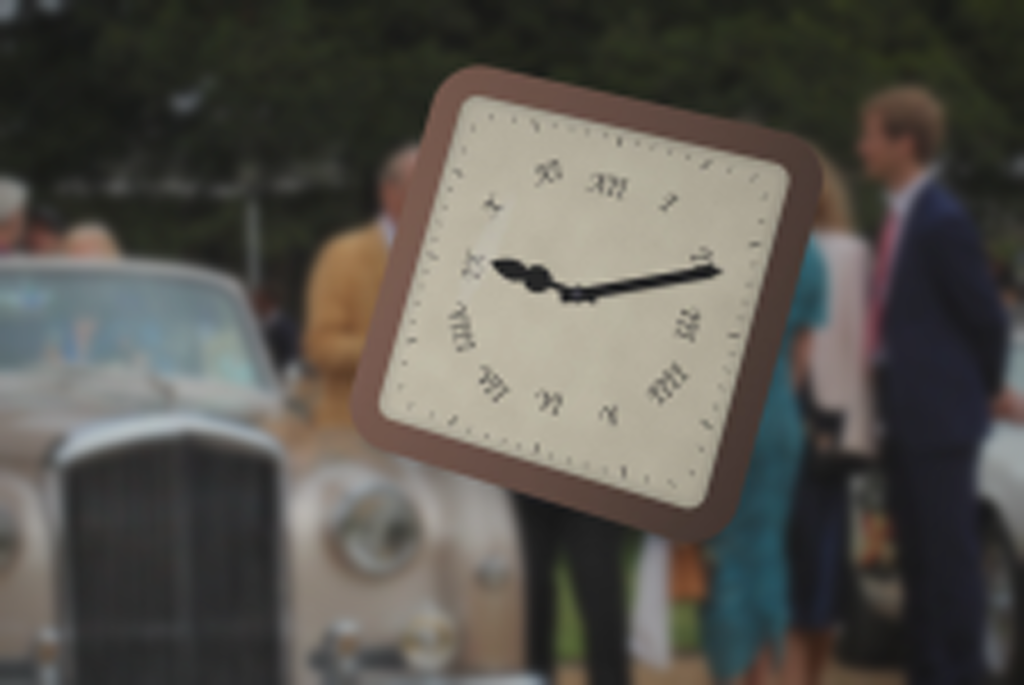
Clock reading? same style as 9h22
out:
9h11
